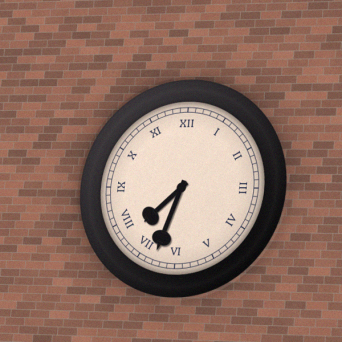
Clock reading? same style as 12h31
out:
7h33
